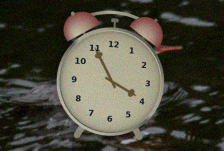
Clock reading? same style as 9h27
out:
3h55
